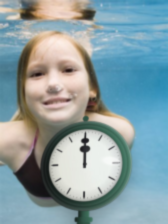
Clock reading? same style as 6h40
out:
12h00
